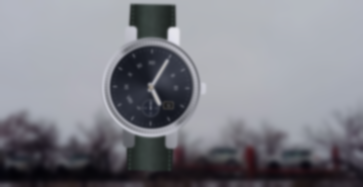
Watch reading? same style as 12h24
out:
5h05
